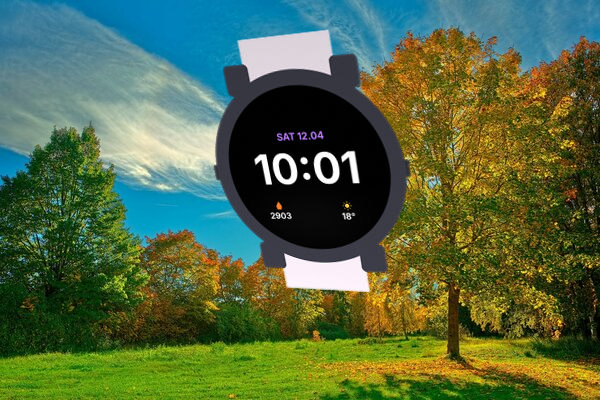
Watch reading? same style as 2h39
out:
10h01
